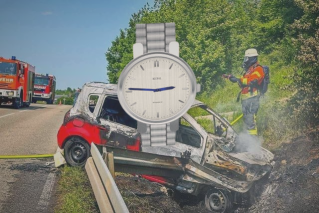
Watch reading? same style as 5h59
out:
2h46
